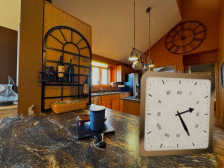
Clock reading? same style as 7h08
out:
2h25
